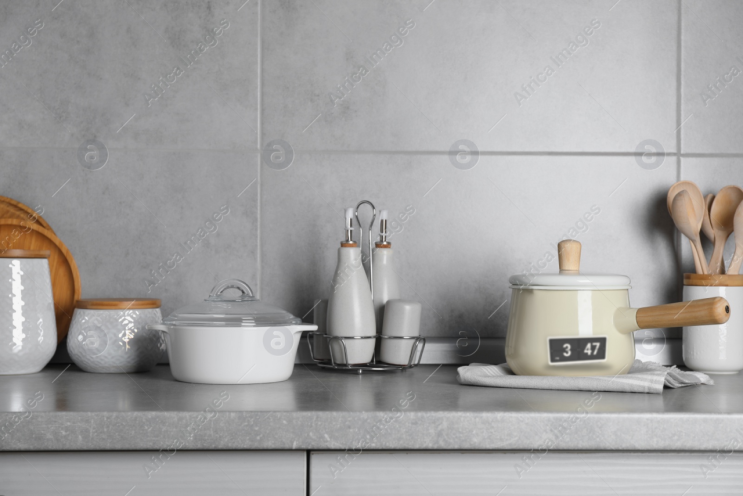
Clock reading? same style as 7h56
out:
3h47
